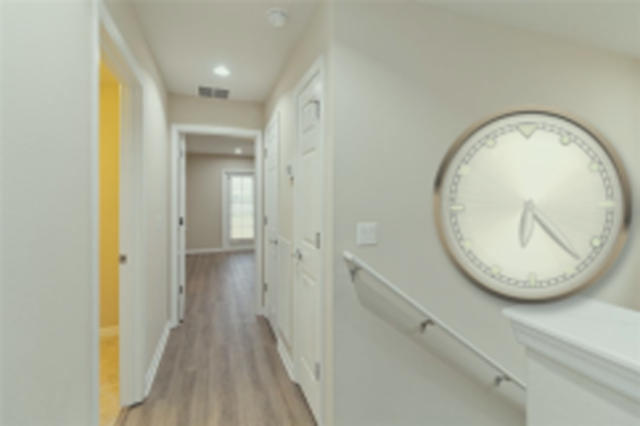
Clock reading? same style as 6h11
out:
6h23
